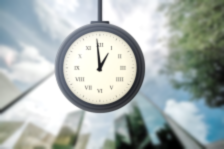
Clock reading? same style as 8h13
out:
12h59
